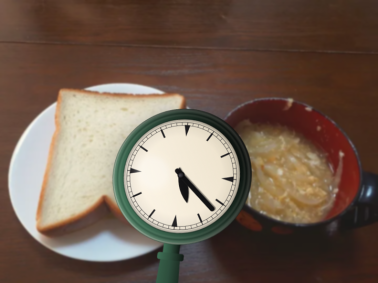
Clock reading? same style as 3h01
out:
5h22
